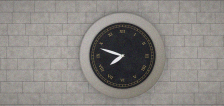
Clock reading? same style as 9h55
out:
7h48
